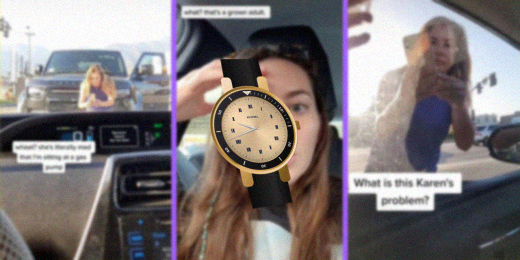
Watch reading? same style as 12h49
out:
9h42
